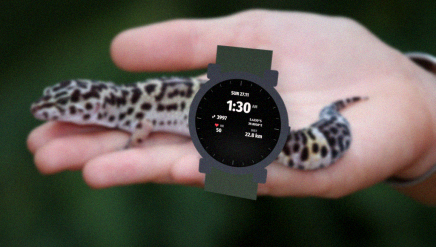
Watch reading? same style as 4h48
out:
1h30
